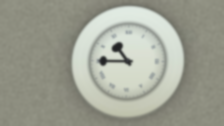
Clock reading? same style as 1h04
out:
10h45
